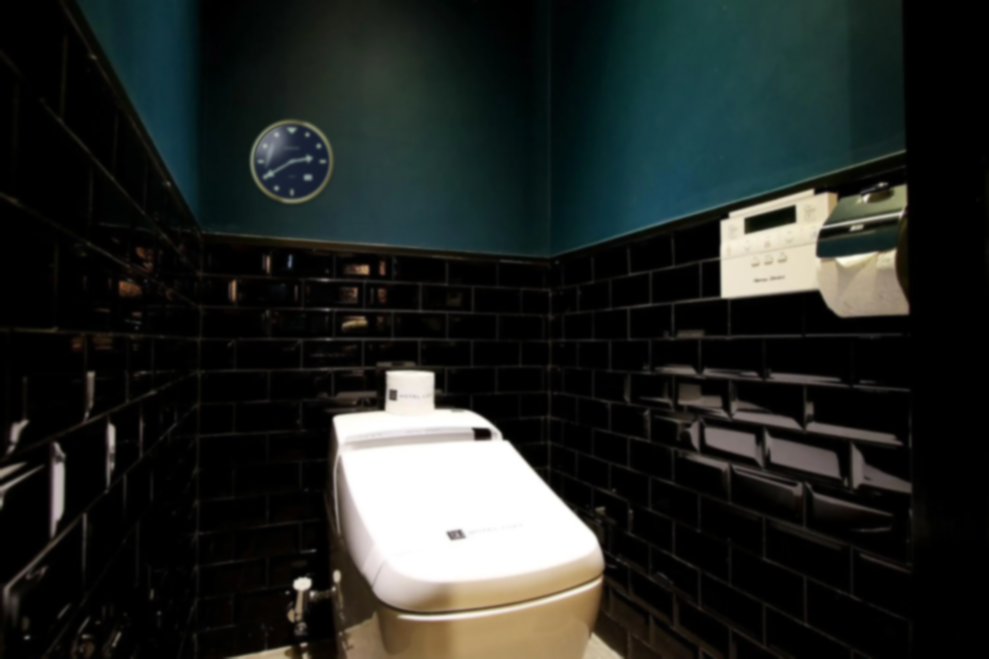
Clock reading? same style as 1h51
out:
2h40
